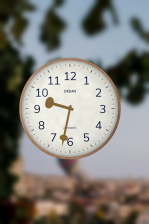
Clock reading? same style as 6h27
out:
9h32
